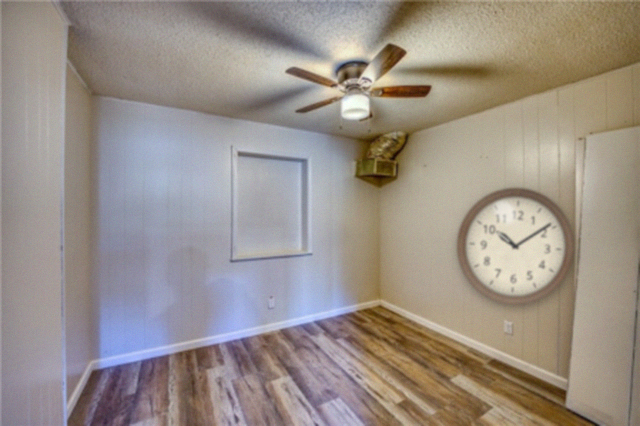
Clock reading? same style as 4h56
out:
10h09
